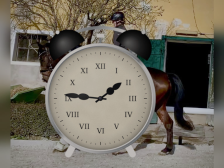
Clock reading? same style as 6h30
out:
1h46
